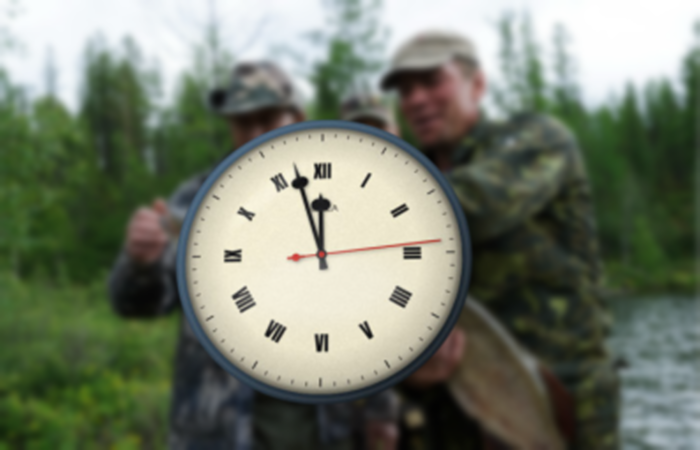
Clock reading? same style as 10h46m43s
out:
11h57m14s
